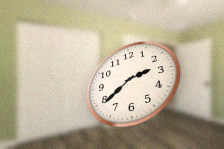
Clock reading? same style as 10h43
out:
2h39
